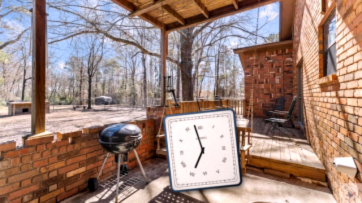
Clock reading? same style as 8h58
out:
6h58
